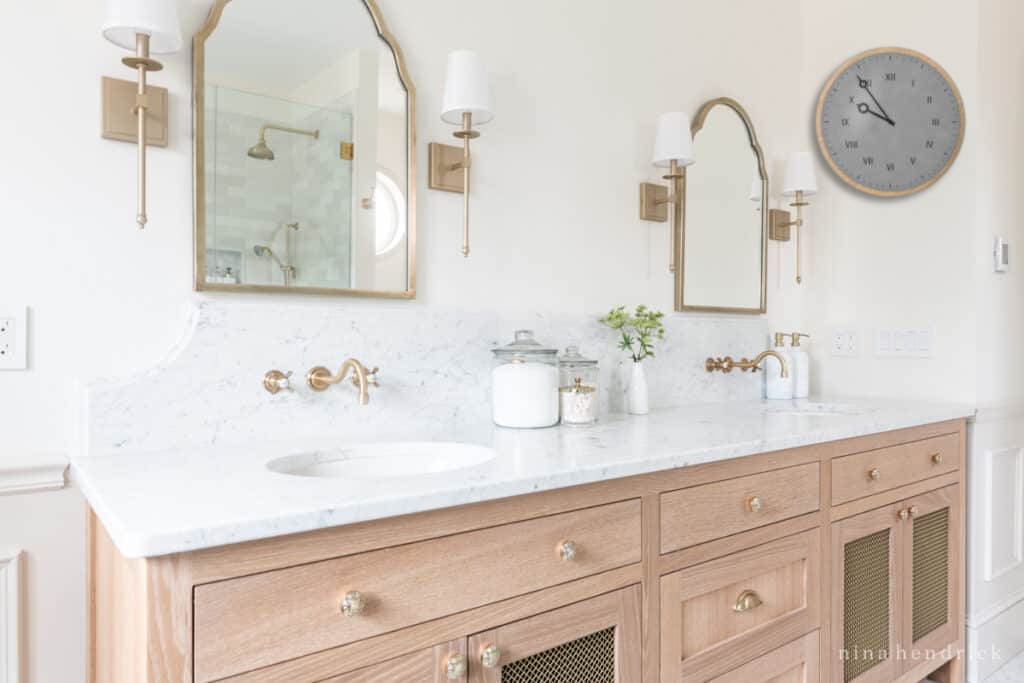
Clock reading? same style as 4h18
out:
9h54
